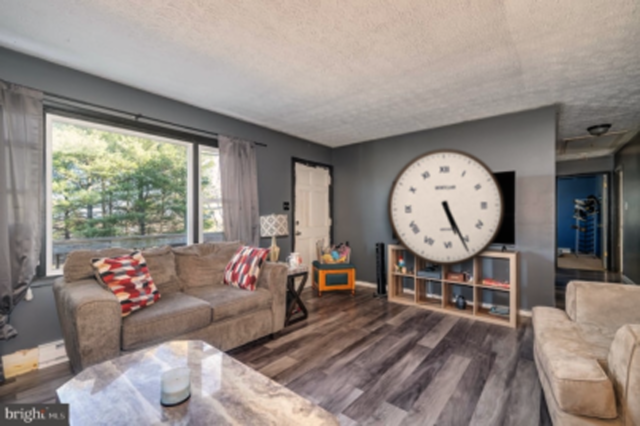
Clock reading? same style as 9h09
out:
5h26
